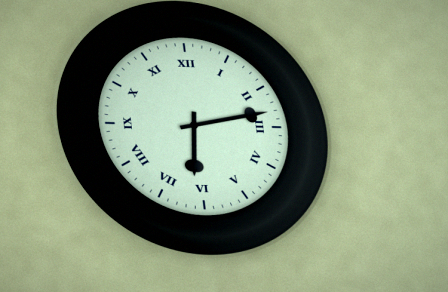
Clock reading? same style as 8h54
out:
6h13
